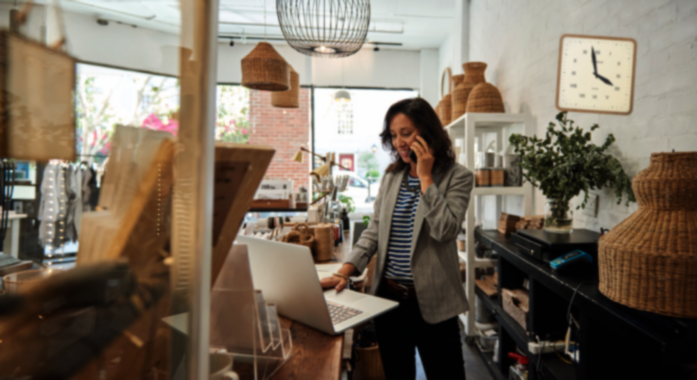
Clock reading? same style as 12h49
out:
3h58
